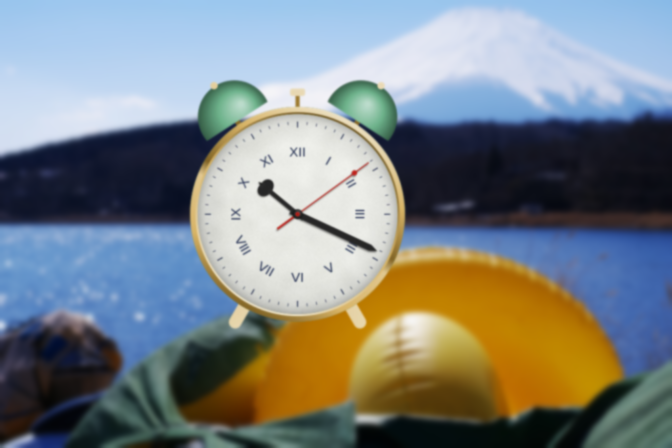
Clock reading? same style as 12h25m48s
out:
10h19m09s
